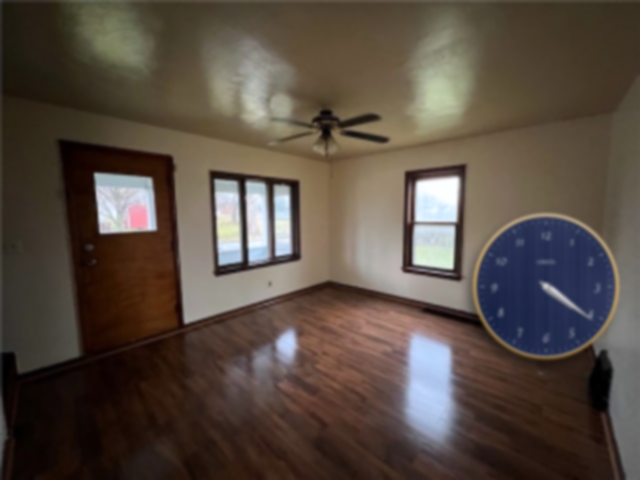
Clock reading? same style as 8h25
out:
4h21
